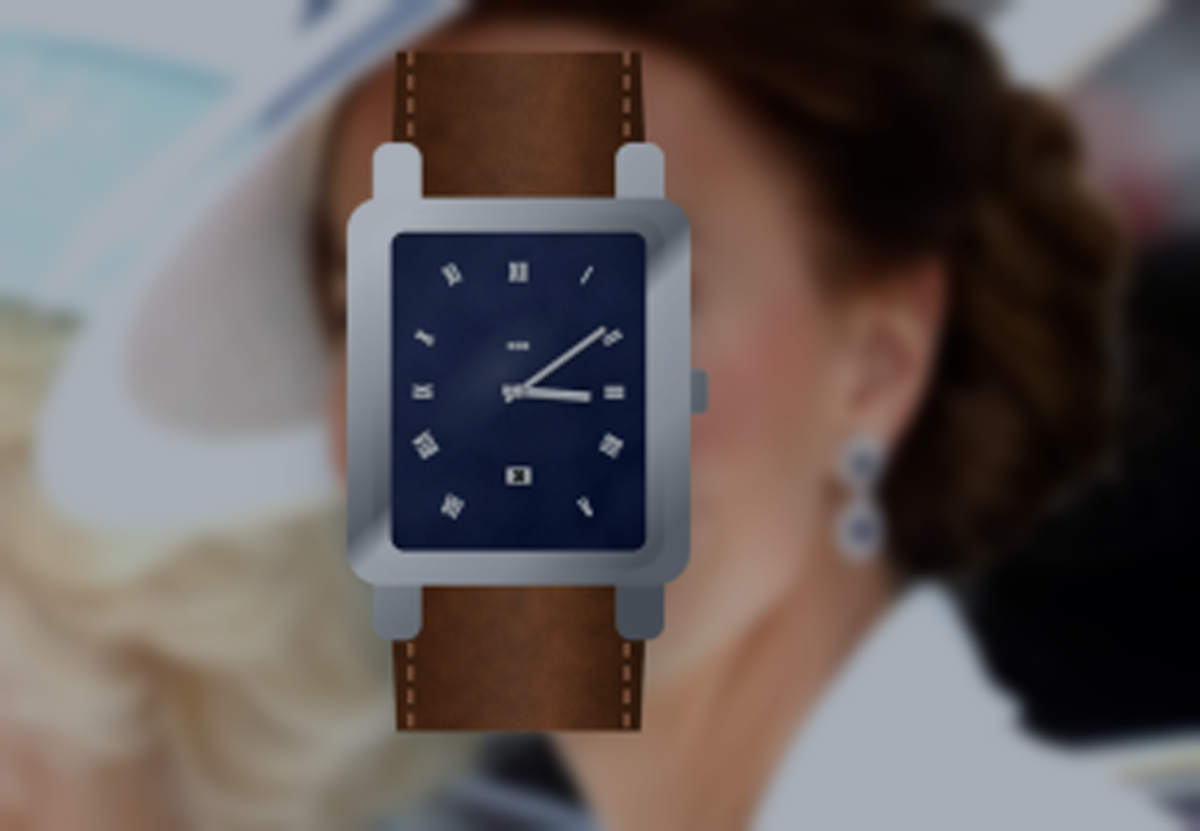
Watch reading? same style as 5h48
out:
3h09
